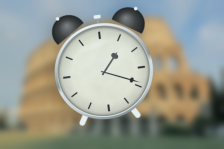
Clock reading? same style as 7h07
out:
1h19
